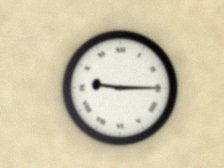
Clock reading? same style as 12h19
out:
9h15
